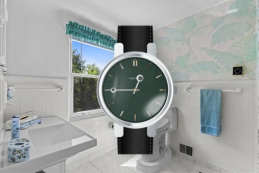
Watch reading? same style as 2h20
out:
12h45
